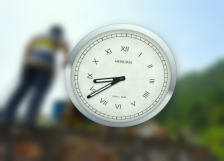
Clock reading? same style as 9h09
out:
8h39
